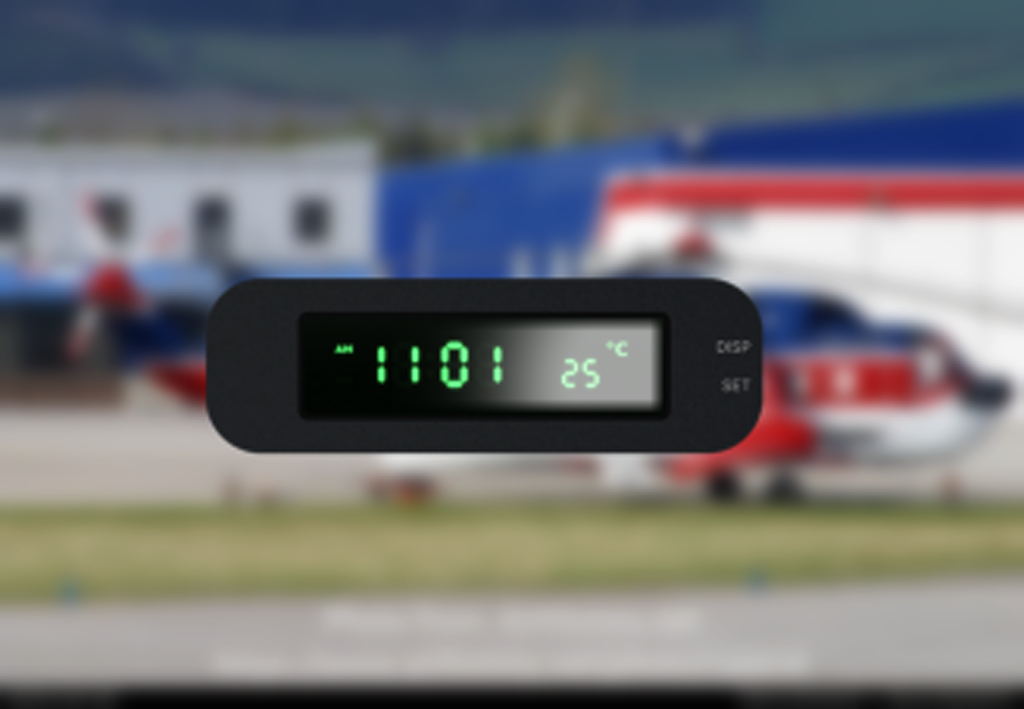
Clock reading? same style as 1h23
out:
11h01
